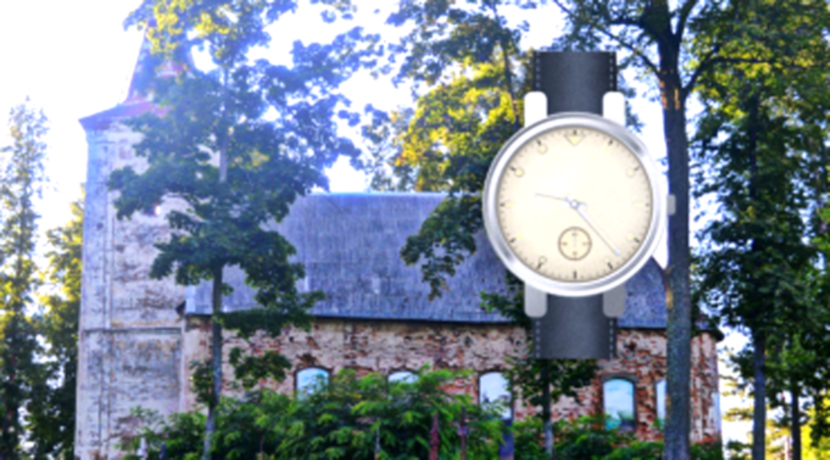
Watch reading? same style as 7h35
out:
9h23
